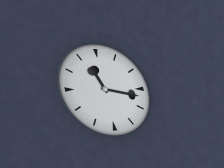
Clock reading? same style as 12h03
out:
11h17
